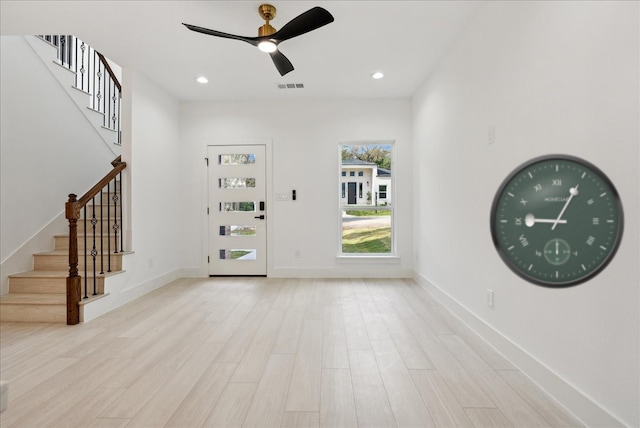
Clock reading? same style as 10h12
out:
9h05
